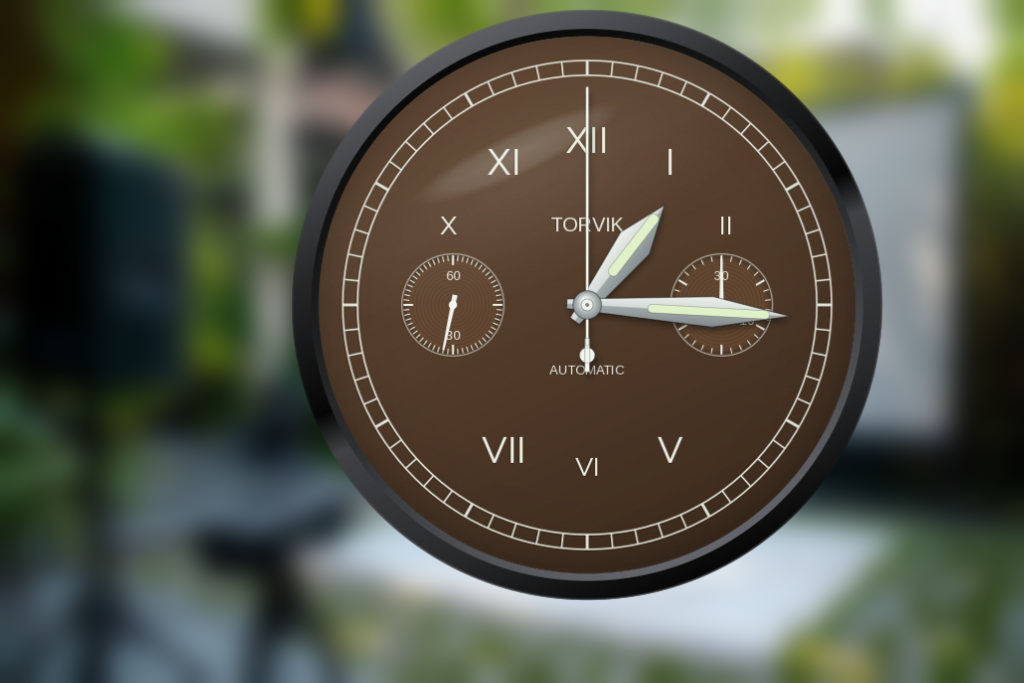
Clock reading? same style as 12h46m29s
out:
1h15m32s
